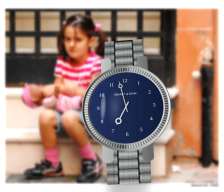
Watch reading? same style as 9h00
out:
6h58
